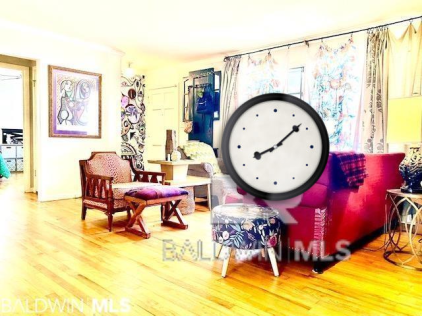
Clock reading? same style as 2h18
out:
8h08
